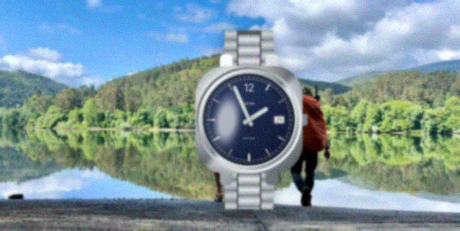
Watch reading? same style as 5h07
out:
1h56
